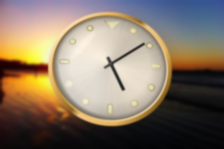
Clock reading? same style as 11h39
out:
5h09
